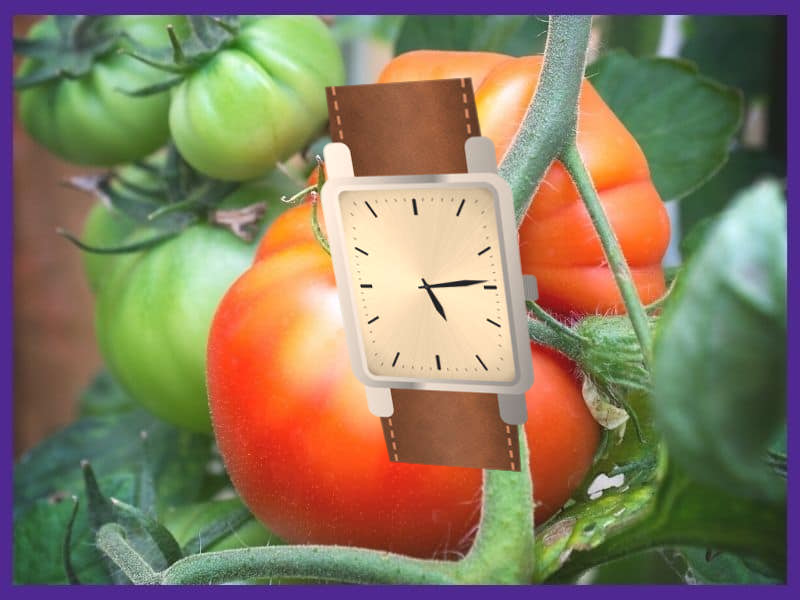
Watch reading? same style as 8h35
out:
5h14
